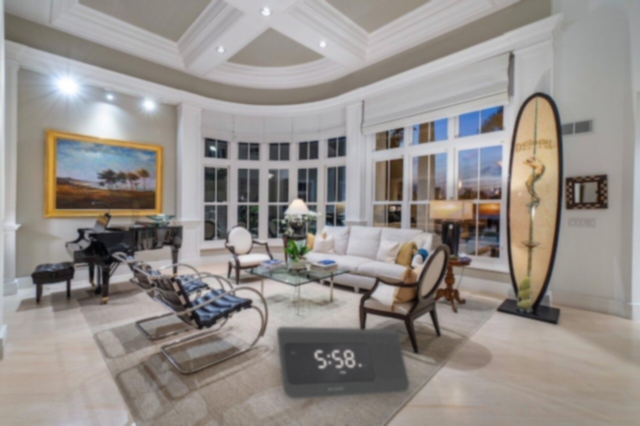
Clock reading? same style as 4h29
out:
5h58
